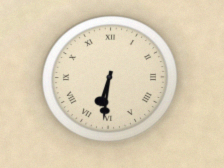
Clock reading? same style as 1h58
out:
6h31
